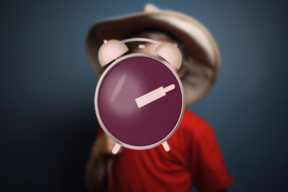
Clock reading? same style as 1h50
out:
2h11
